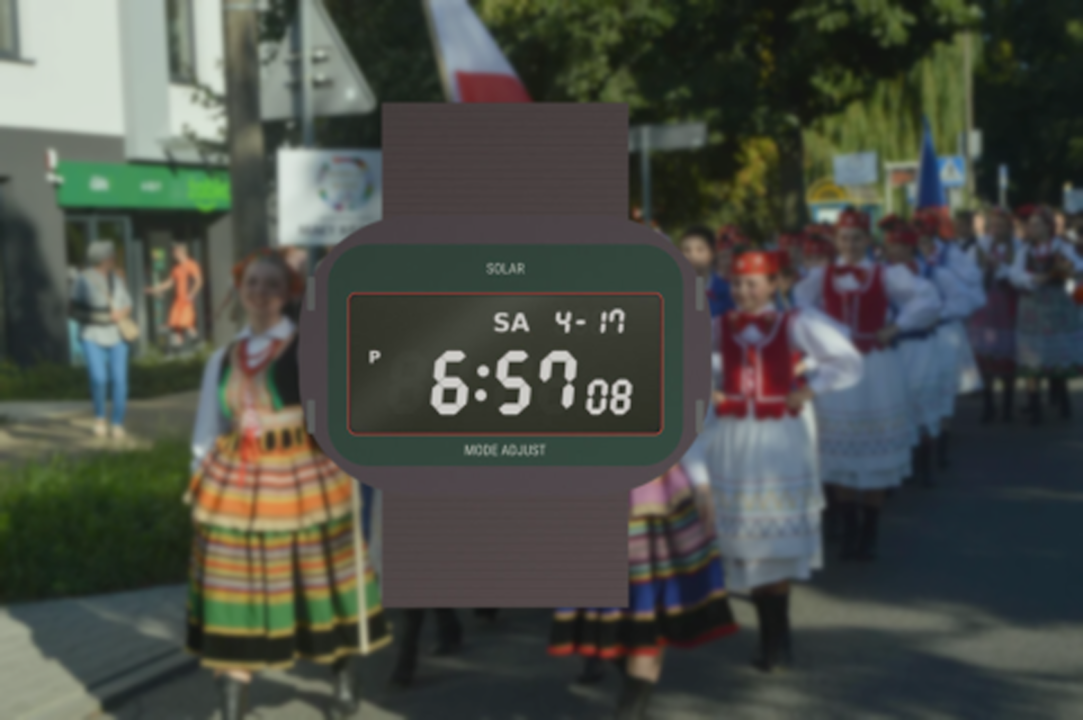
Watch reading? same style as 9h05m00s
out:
6h57m08s
